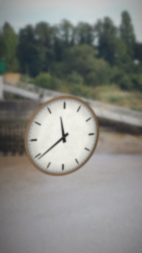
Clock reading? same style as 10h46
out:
11h39
